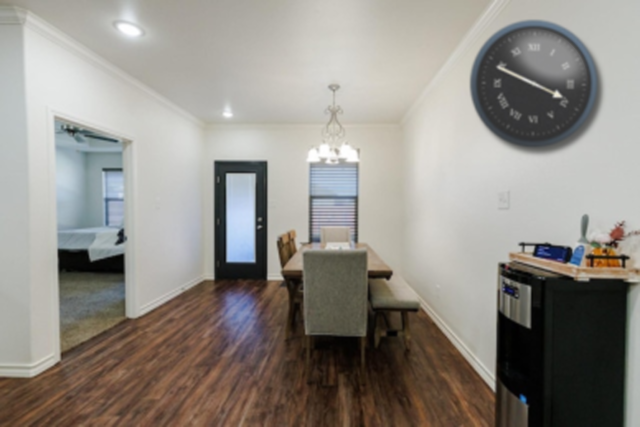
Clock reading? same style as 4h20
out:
3h49
